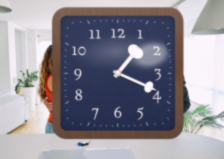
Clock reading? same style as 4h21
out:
1h19
